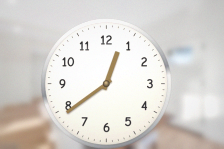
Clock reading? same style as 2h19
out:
12h39
